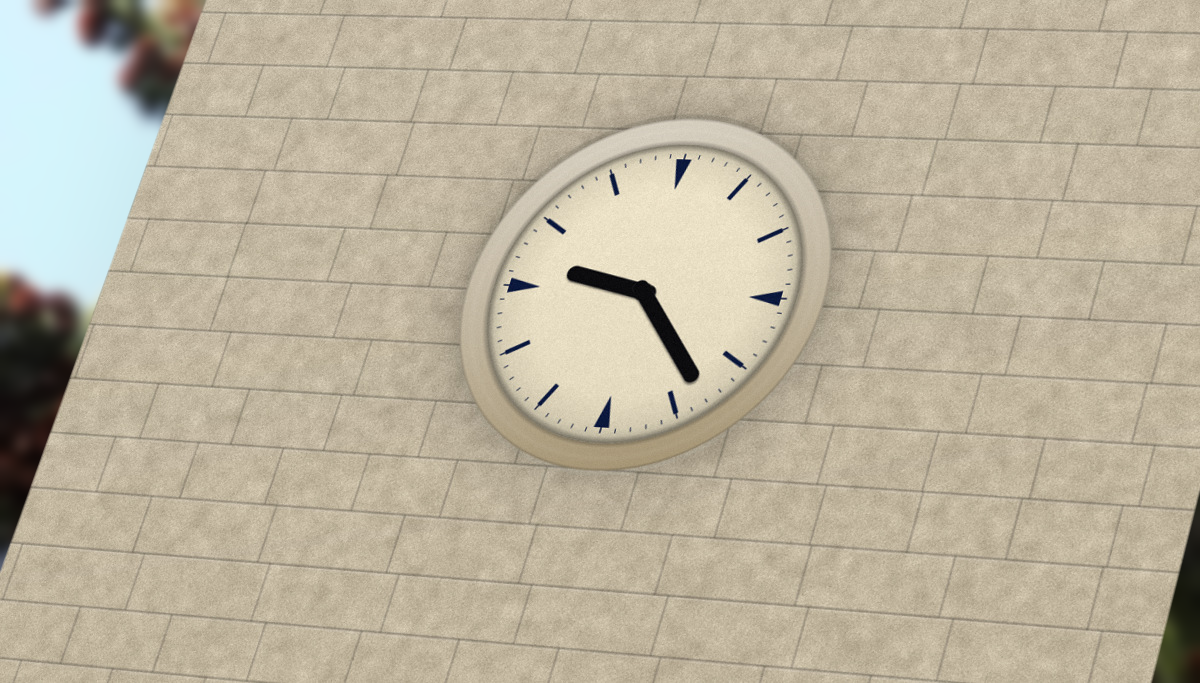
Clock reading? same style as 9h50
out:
9h23
